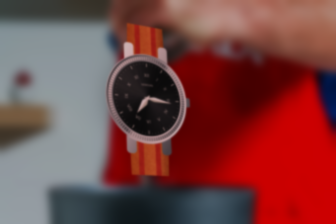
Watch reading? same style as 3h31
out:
7h16
